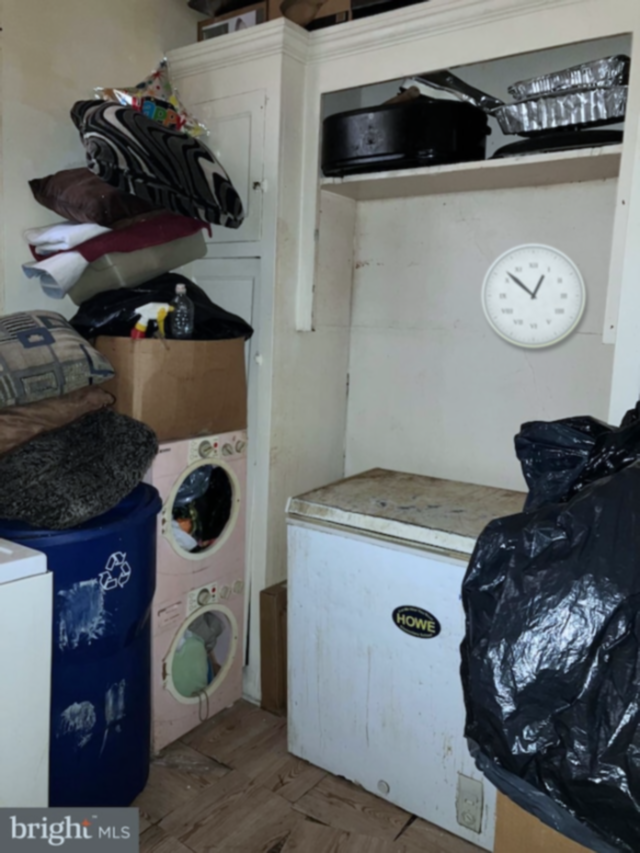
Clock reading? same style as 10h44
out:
12h52
